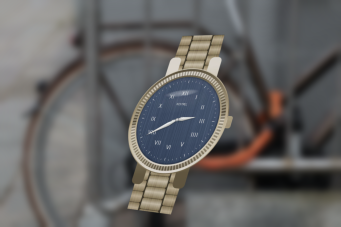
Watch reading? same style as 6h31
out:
2h40
